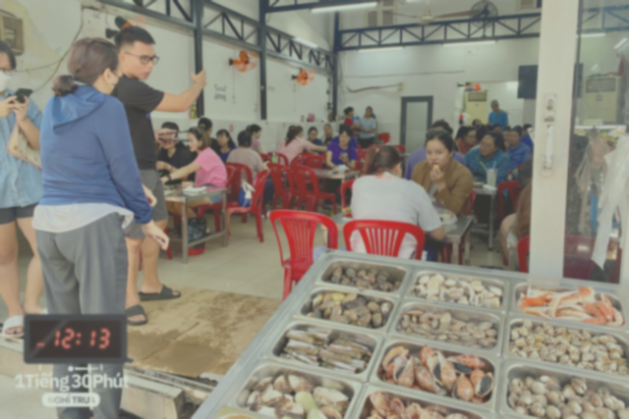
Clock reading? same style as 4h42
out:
12h13
